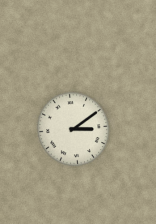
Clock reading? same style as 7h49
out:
3h10
